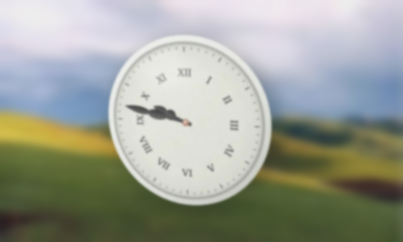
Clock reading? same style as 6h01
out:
9h47
